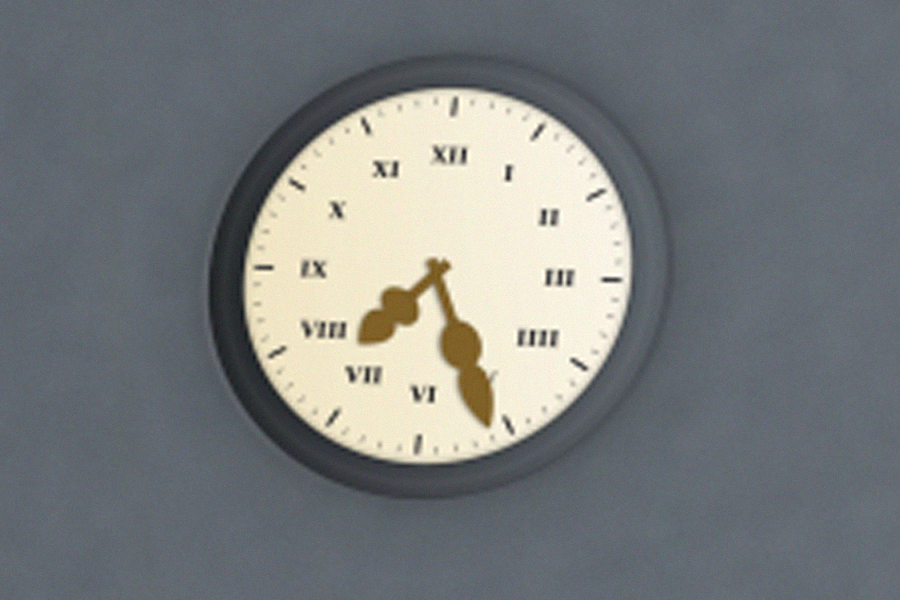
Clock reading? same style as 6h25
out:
7h26
